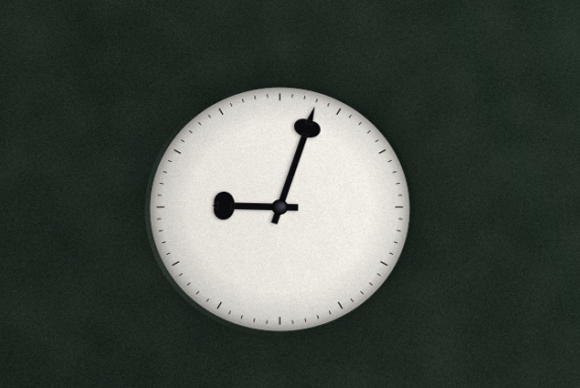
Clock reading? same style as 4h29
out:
9h03
